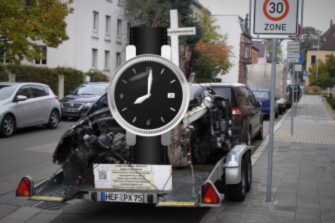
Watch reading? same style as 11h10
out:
8h01
